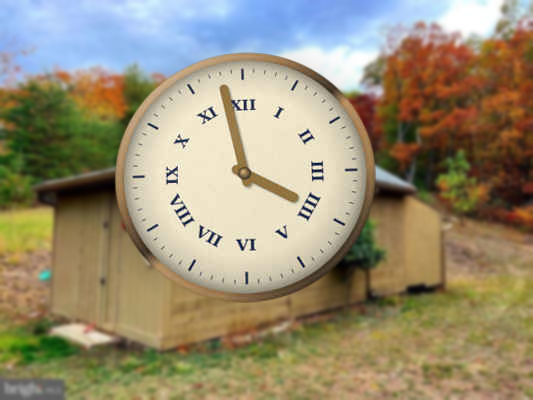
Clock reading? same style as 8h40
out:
3h58
